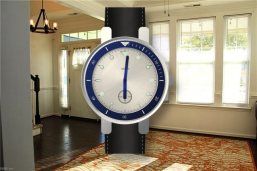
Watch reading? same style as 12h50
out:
6h01
